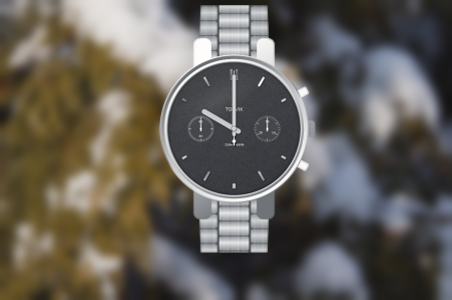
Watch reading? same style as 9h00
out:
10h00
